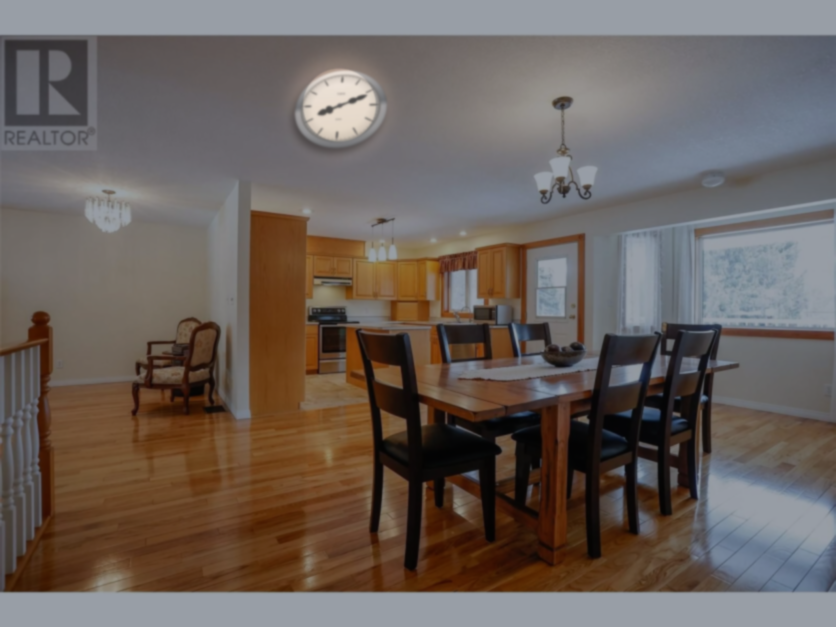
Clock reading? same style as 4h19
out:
8h11
